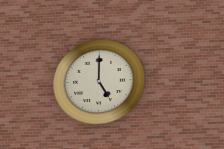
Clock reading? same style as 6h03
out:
5h00
